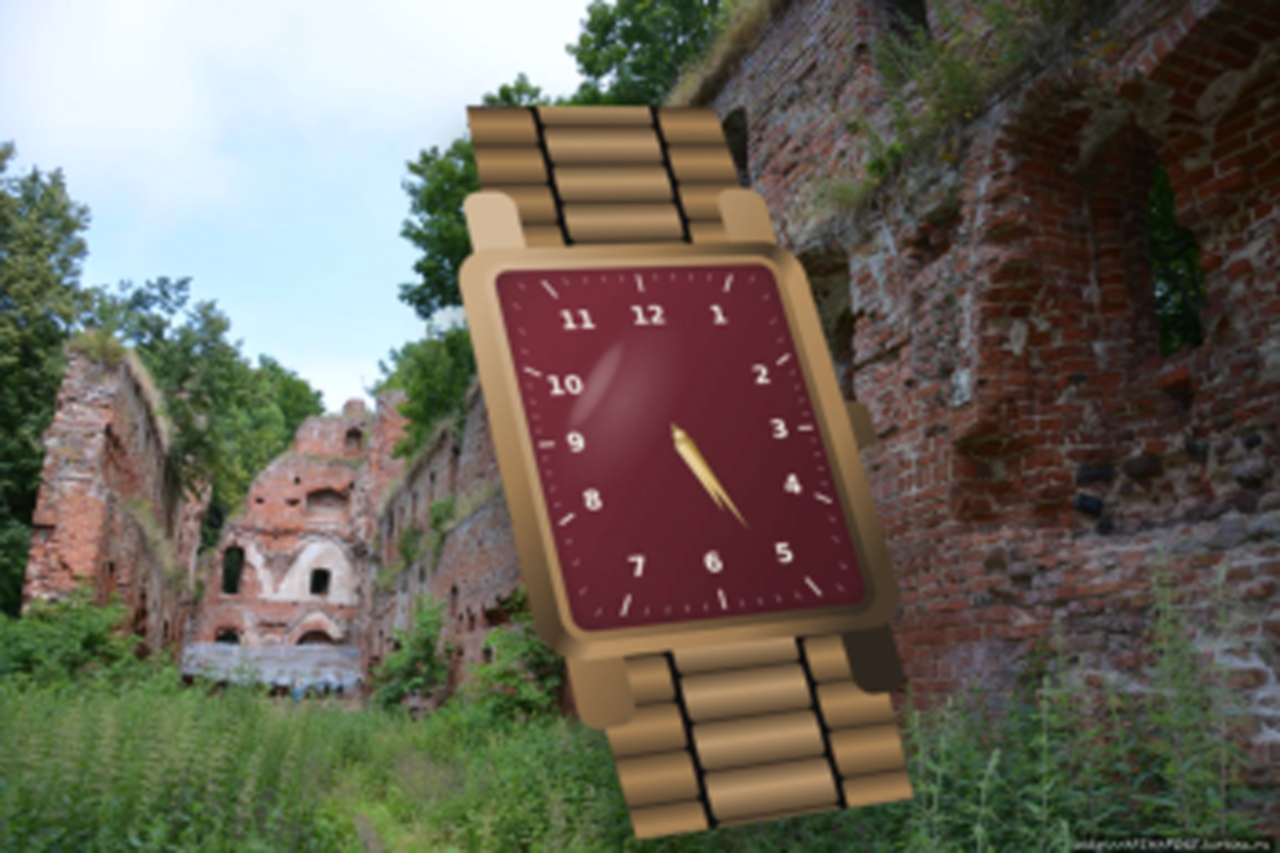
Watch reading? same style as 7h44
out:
5h26
